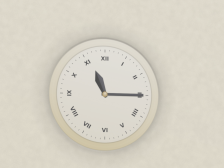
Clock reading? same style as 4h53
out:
11h15
